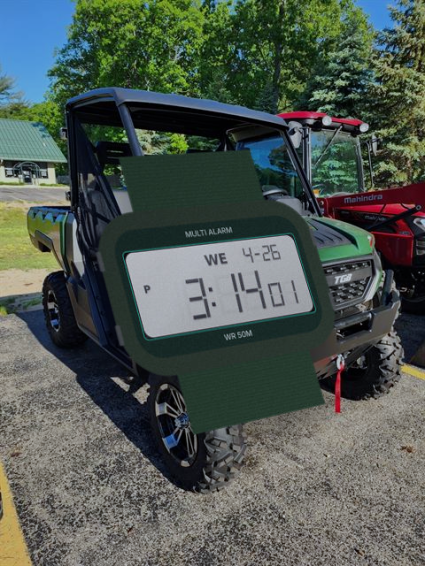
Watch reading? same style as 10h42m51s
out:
3h14m01s
